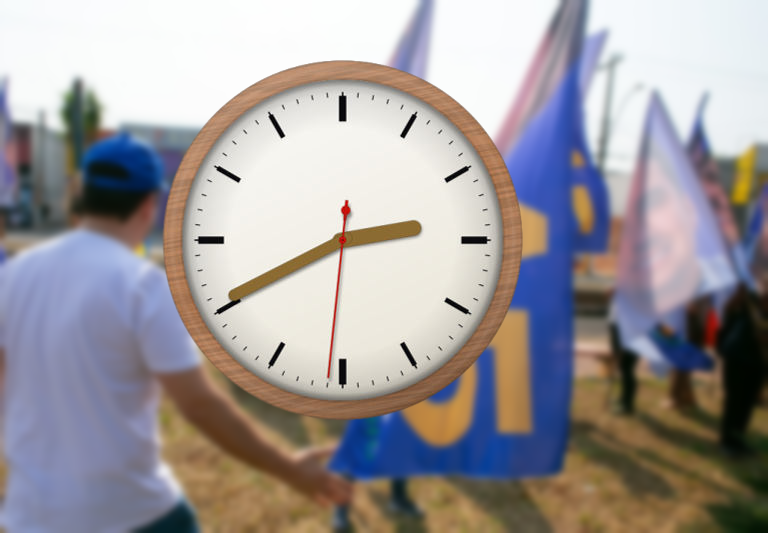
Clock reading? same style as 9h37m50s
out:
2h40m31s
